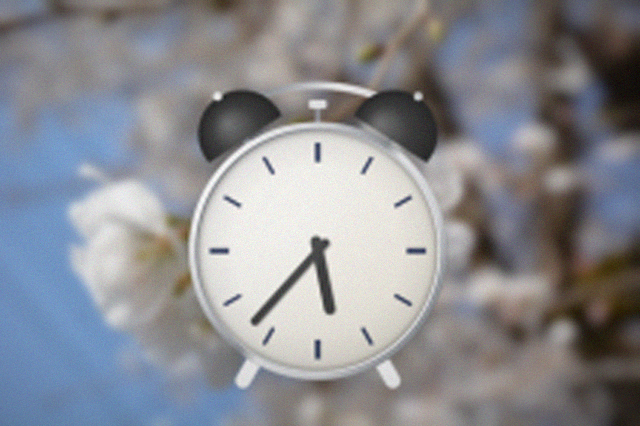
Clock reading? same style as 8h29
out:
5h37
